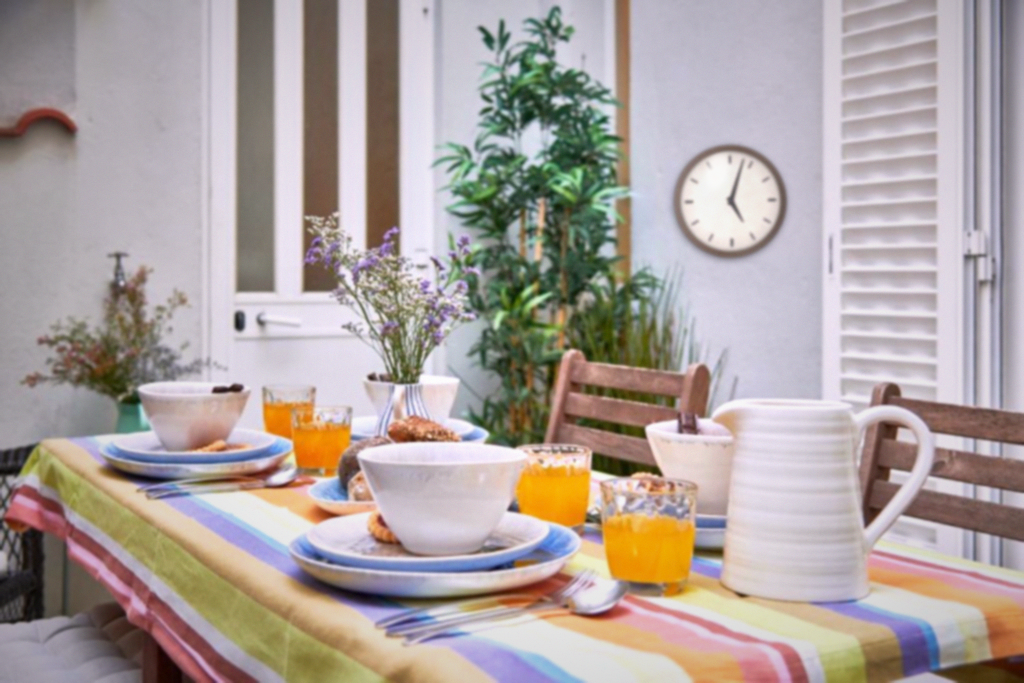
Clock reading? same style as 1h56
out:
5h03
